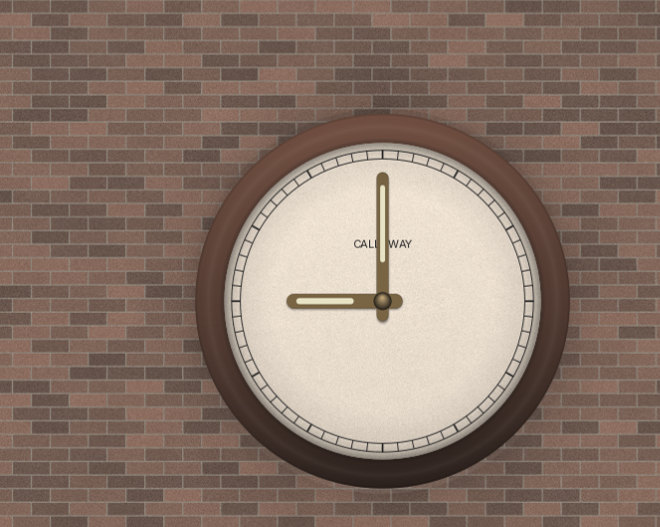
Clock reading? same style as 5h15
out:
9h00
